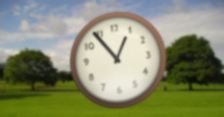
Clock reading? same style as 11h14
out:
12h54
